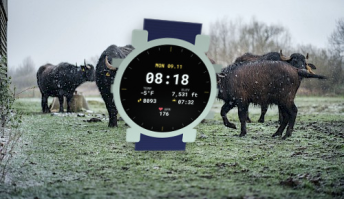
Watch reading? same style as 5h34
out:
8h18
